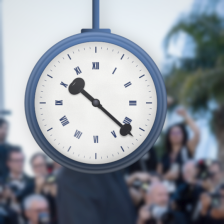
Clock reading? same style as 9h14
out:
10h22
